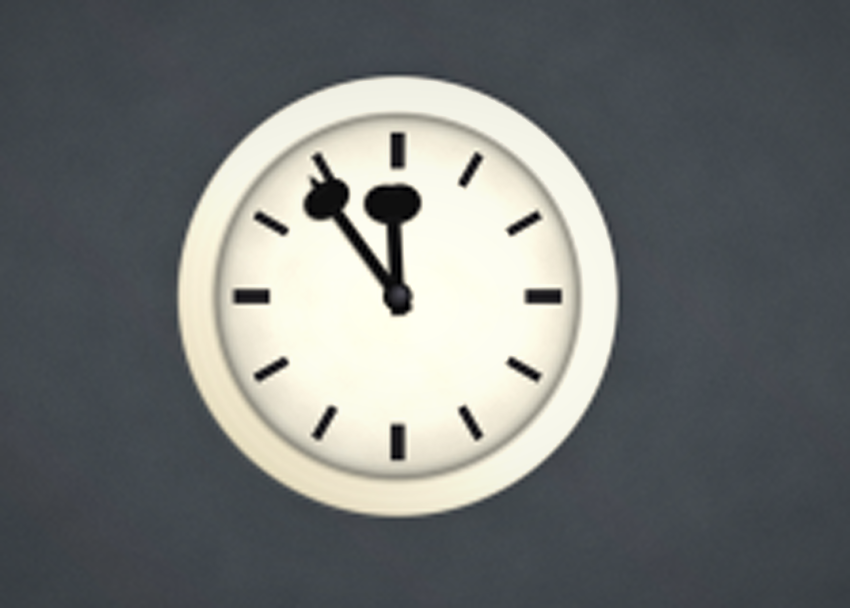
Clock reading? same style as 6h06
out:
11h54
